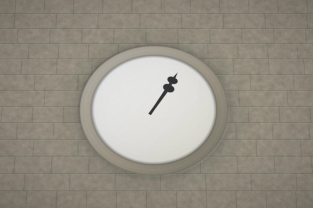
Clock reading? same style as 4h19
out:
1h05
